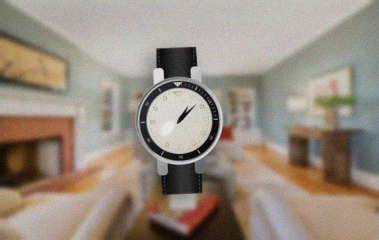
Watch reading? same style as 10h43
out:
1h08
